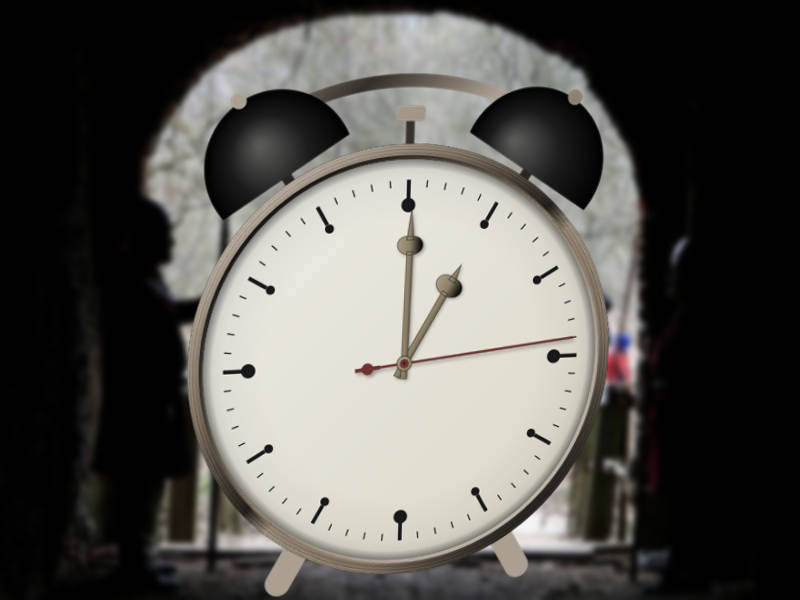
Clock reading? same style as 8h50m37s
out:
1h00m14s
